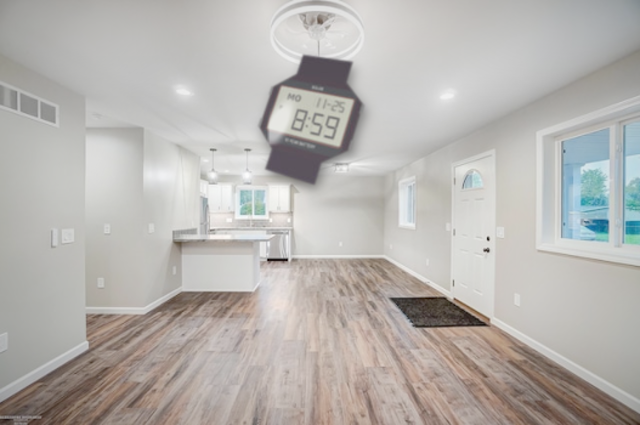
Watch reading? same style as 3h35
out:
8h59
